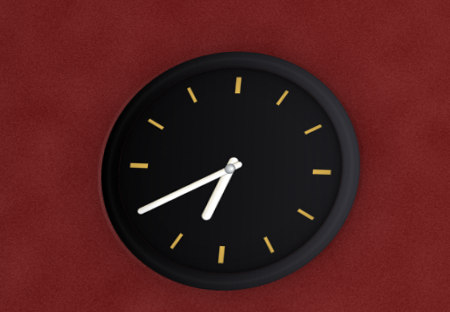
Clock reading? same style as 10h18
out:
6h40
